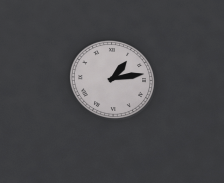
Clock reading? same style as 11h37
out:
1h13
